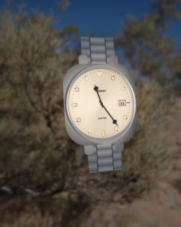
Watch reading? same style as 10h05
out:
11h24
